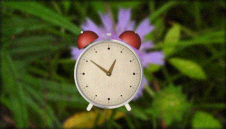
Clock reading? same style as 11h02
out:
12h51
